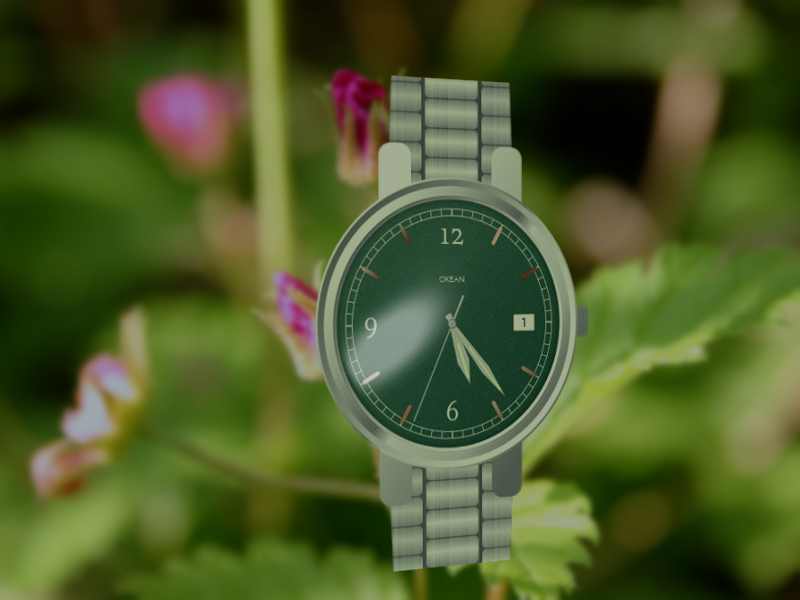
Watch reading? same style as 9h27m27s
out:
5h23m34s
